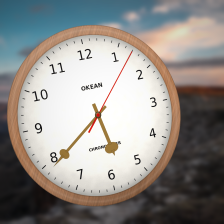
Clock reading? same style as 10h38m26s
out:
5h39m07s
